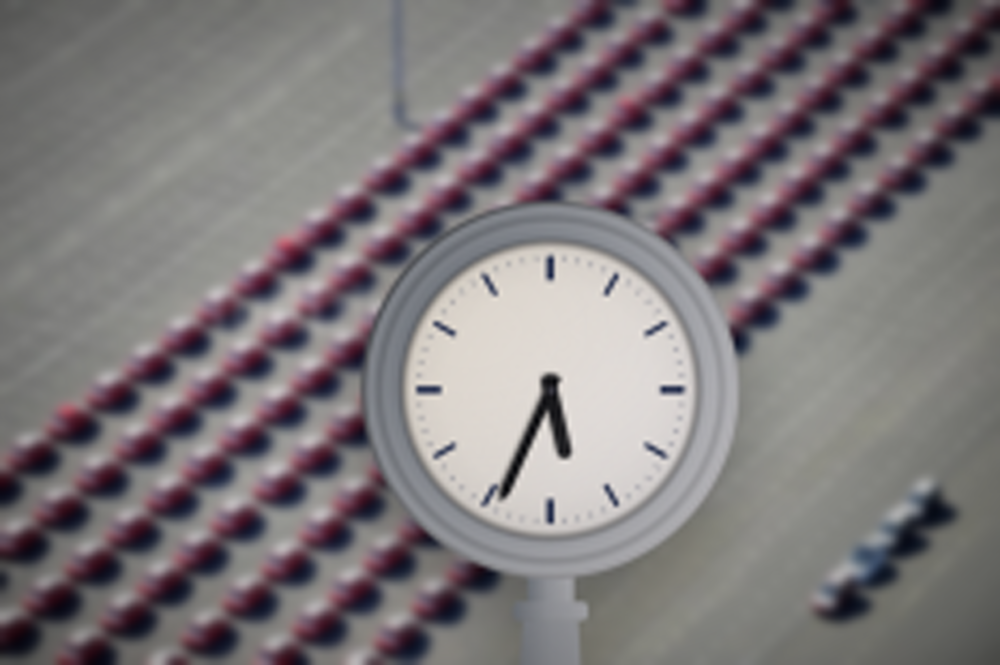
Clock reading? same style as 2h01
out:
5h34
